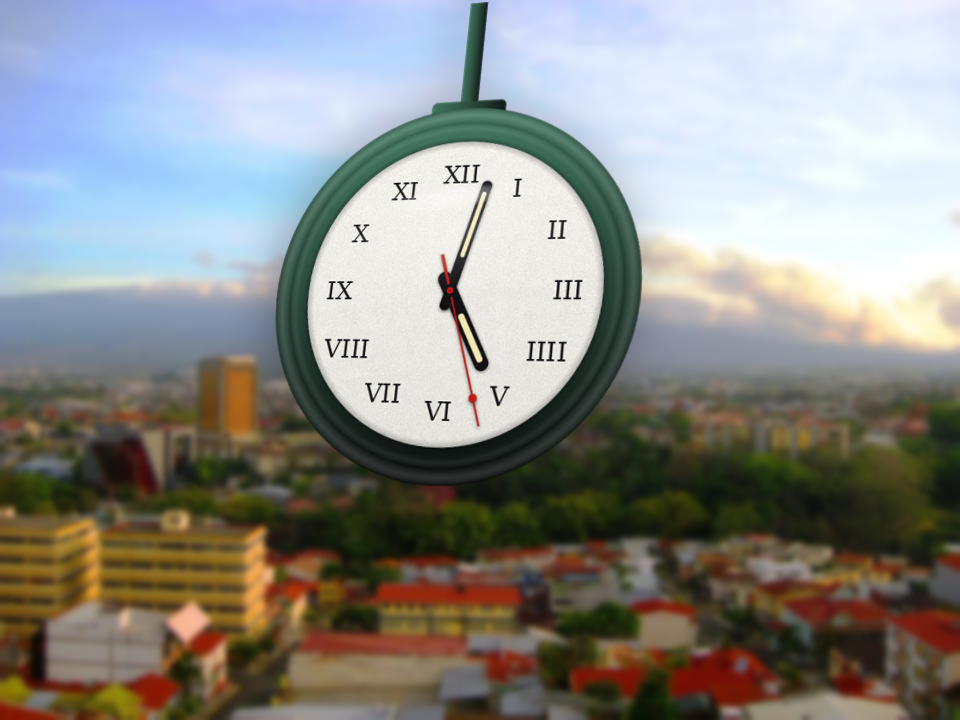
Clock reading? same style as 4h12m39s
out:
5h02m27s
